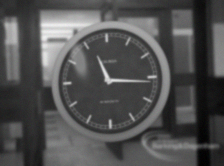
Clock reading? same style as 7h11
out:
11h16
